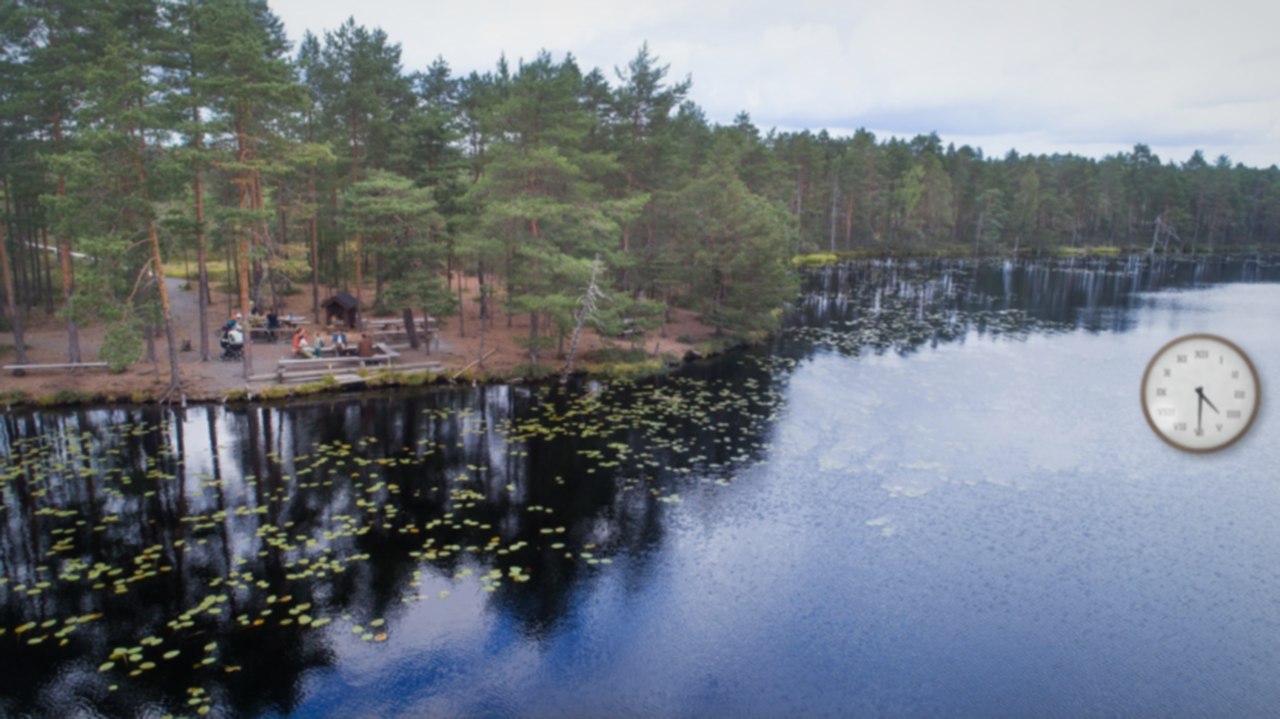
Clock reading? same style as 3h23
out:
4h30
